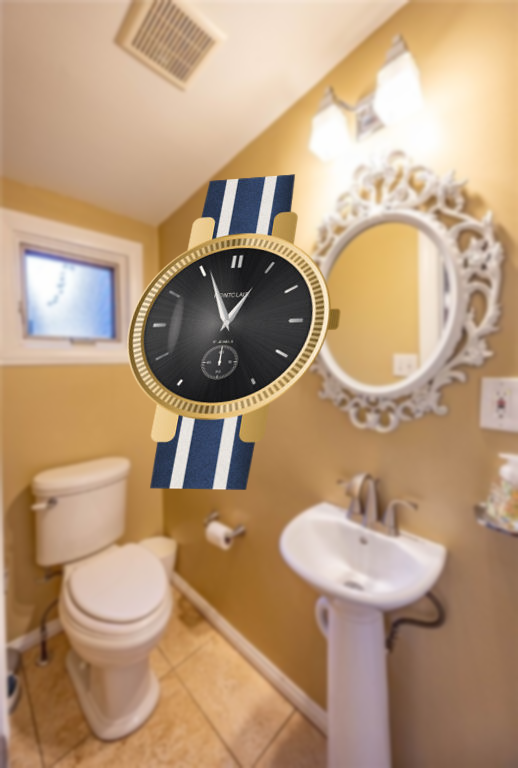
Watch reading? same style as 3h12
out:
12h56
